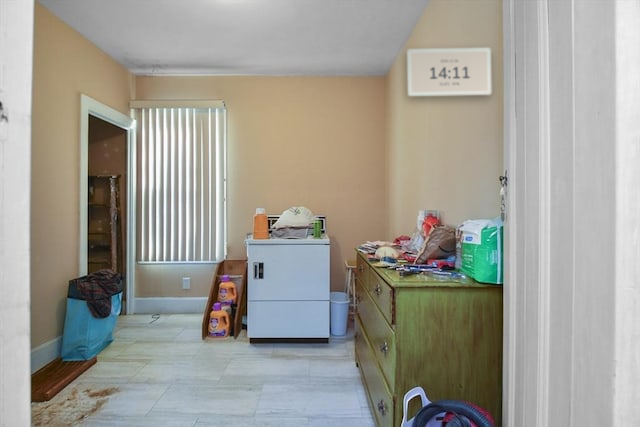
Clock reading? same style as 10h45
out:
14h11
